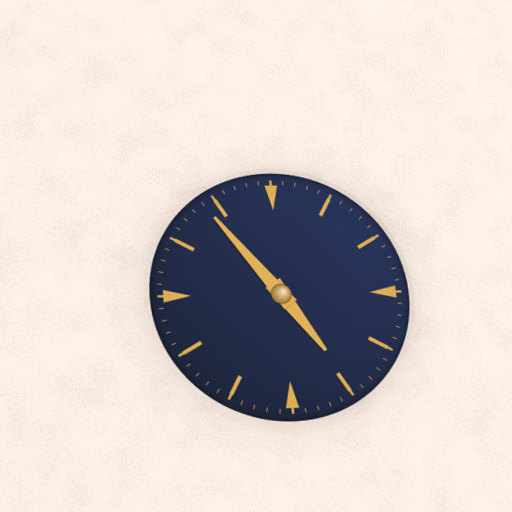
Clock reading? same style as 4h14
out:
4h54
